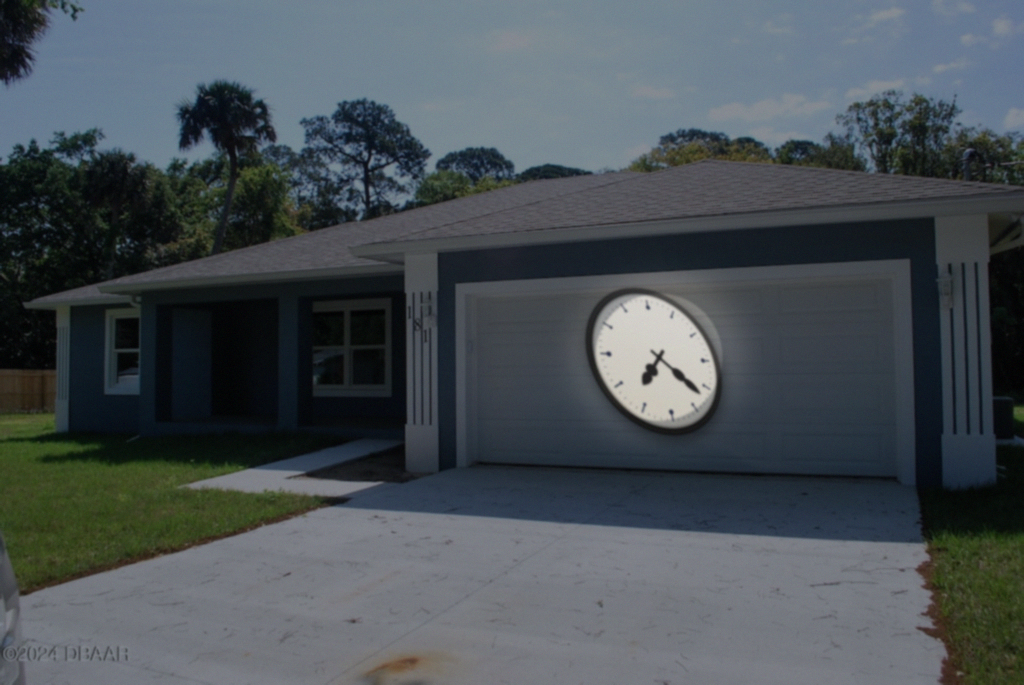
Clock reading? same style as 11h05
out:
7h22
